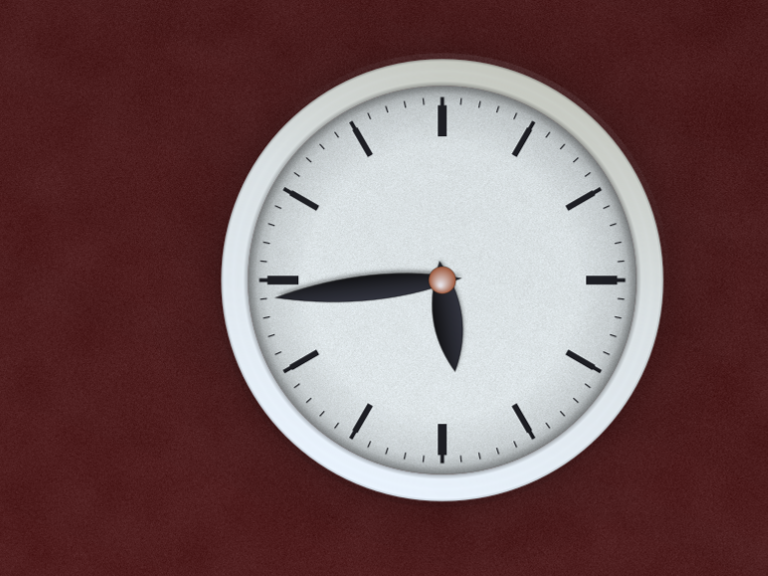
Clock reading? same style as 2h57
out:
5h44
